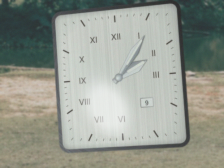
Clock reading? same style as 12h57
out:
2h06
